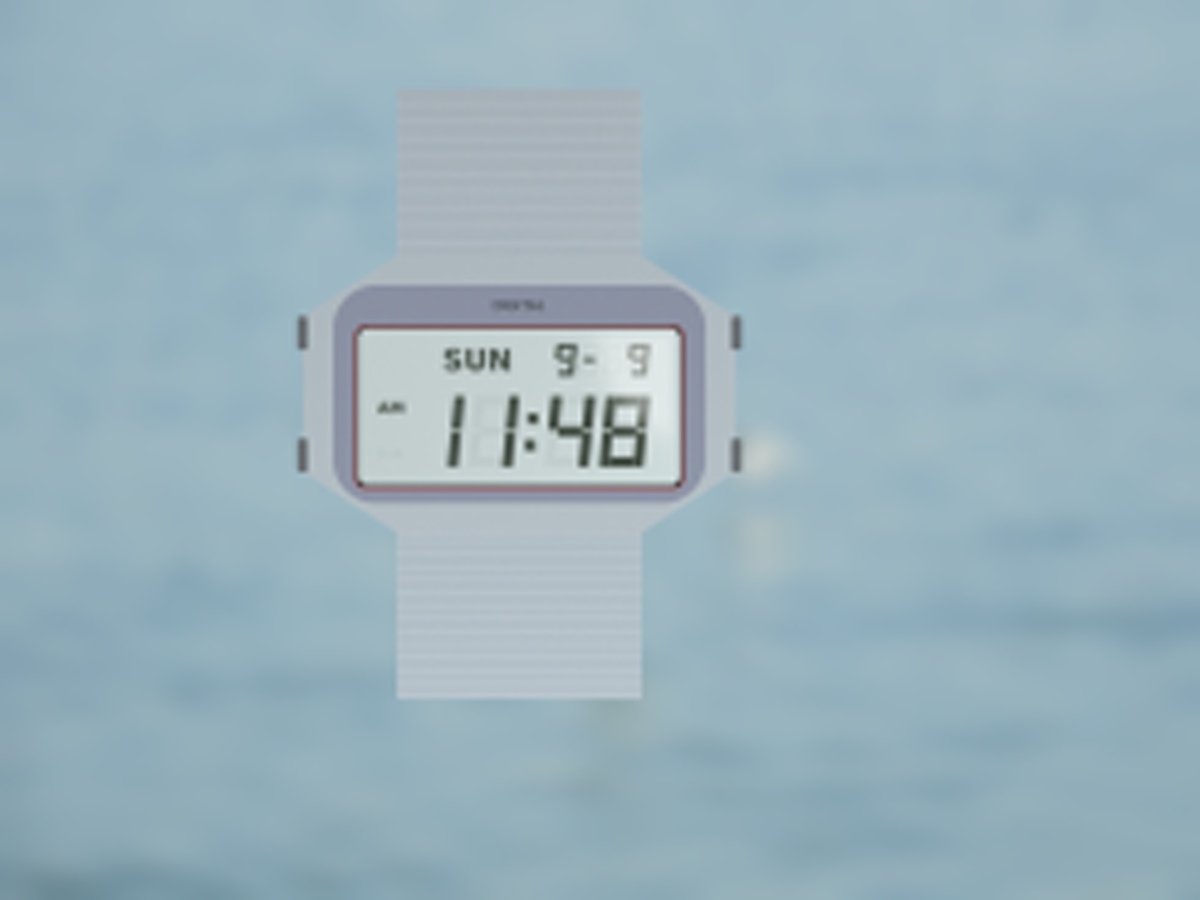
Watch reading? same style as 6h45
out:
11h48
